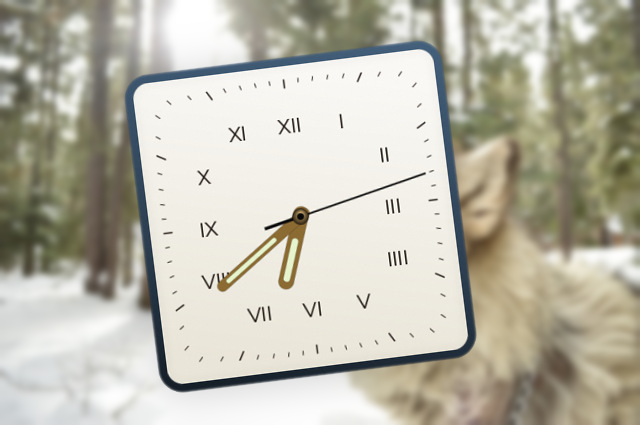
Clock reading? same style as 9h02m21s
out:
6h39m13s
